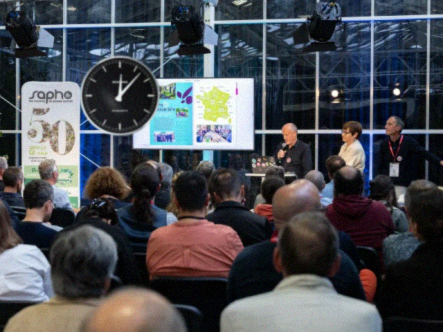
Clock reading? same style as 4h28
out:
12h07
